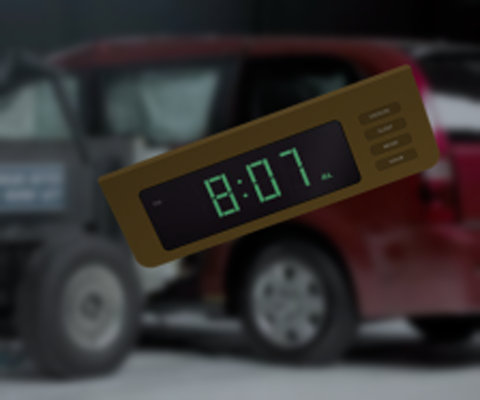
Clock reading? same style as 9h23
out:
8h07
